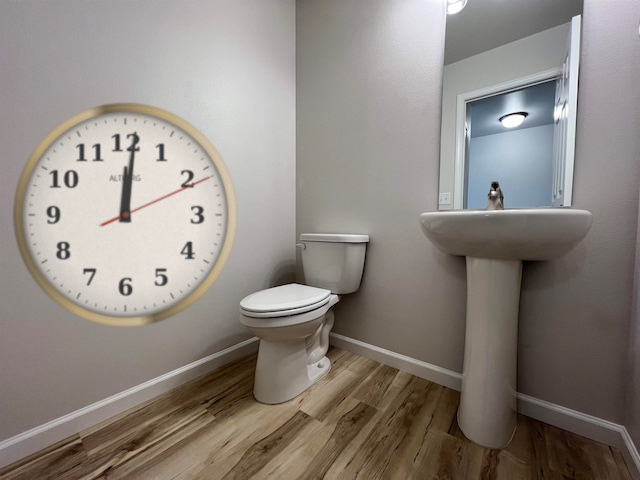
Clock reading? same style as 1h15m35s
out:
12h01m11s
